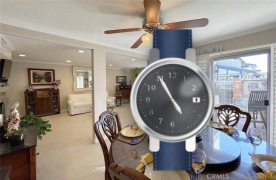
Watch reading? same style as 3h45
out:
4h55
